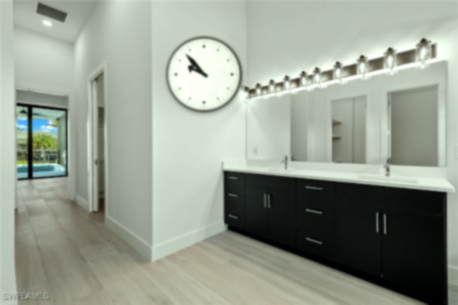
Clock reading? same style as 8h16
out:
9h53
